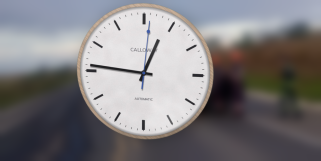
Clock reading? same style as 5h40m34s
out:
12h46m01s
